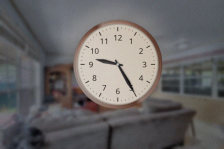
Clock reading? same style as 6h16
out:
9h25
